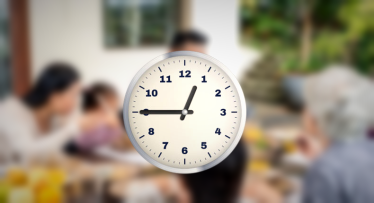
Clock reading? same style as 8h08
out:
12h45
